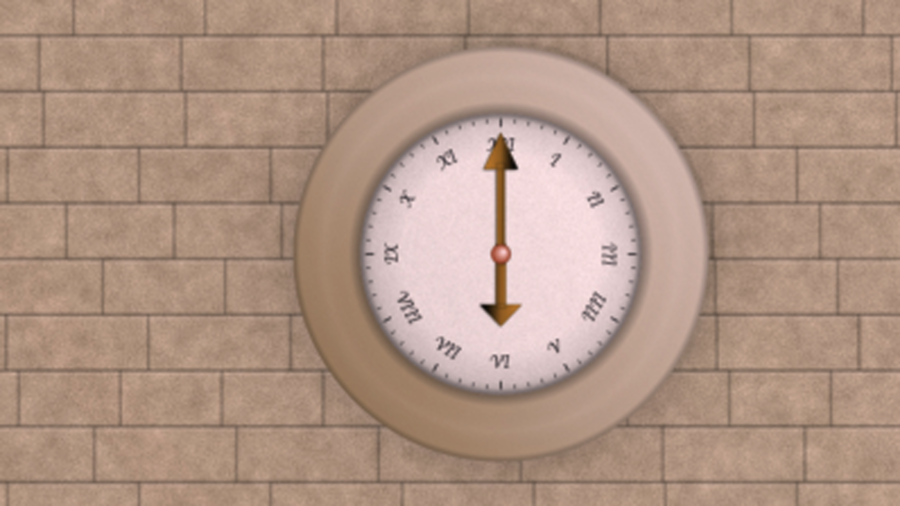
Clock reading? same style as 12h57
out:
6h00
